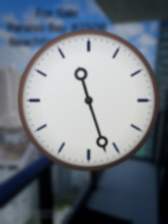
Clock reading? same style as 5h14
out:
11h27
